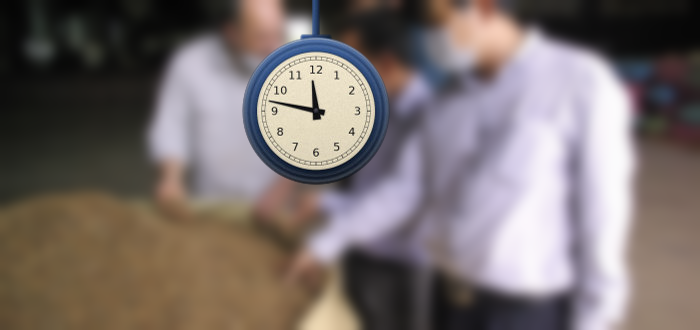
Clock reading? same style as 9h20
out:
11h47
